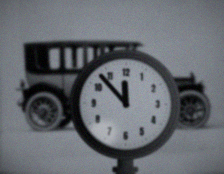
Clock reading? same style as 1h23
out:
11h53
